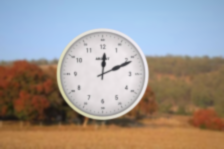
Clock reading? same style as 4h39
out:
12h11
